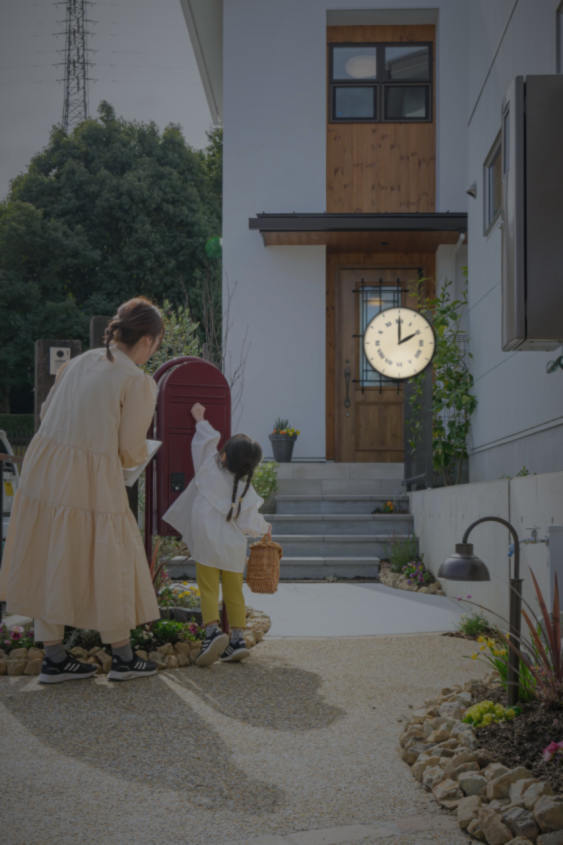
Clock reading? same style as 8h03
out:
2h00
